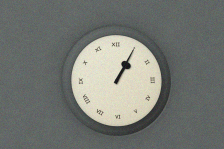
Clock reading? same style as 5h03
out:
1h05
